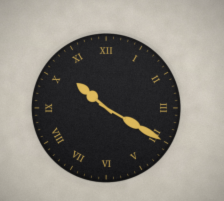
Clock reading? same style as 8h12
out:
10h20
